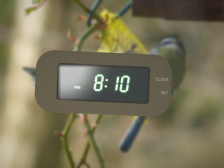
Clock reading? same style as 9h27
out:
8h10
